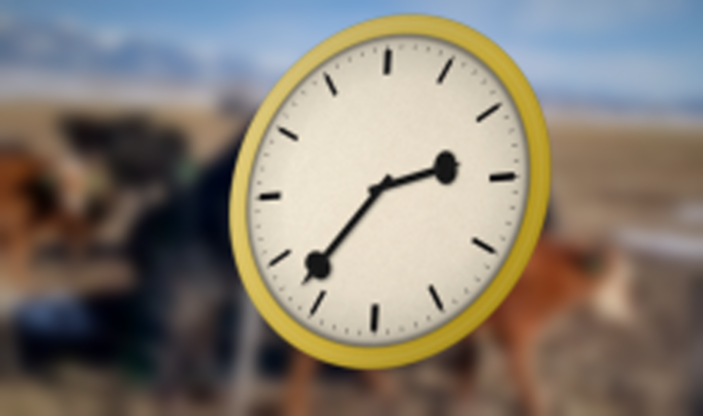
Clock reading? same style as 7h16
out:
2h37
